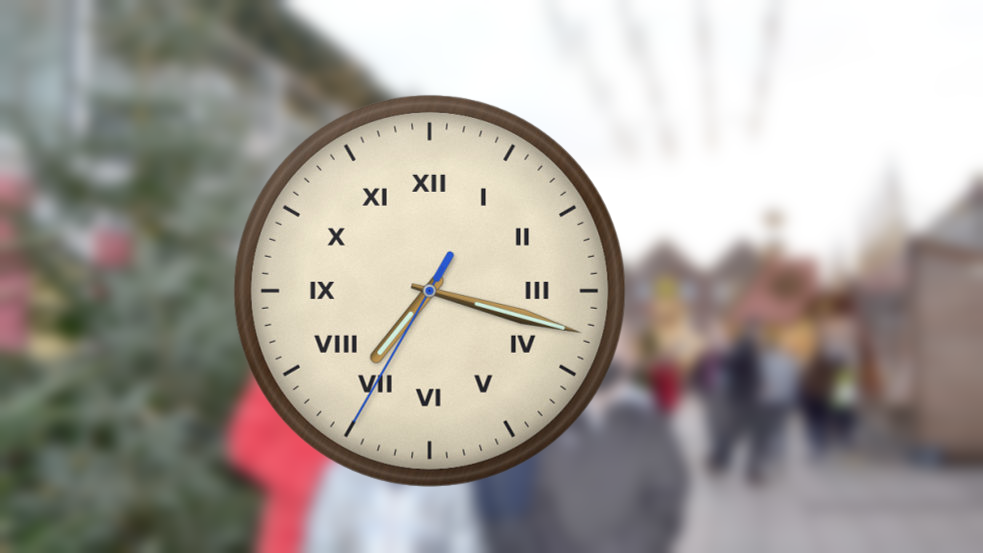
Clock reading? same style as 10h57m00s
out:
7h17m35s
